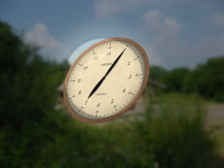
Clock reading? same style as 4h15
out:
7h05
